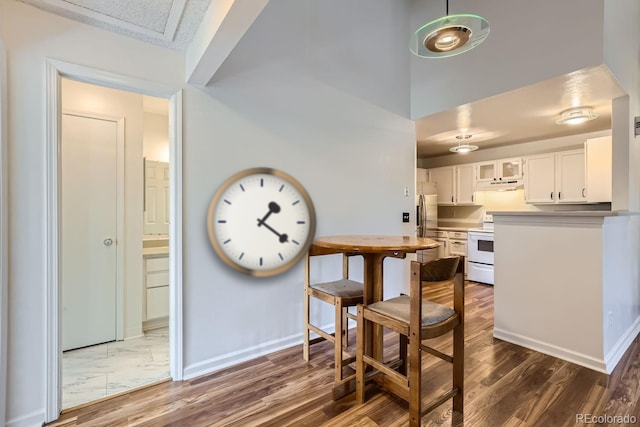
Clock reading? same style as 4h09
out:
1h21
